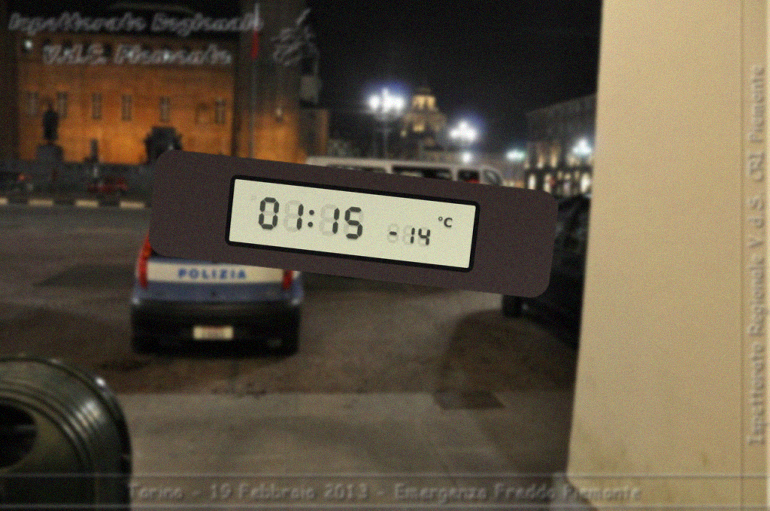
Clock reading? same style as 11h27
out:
1h15
